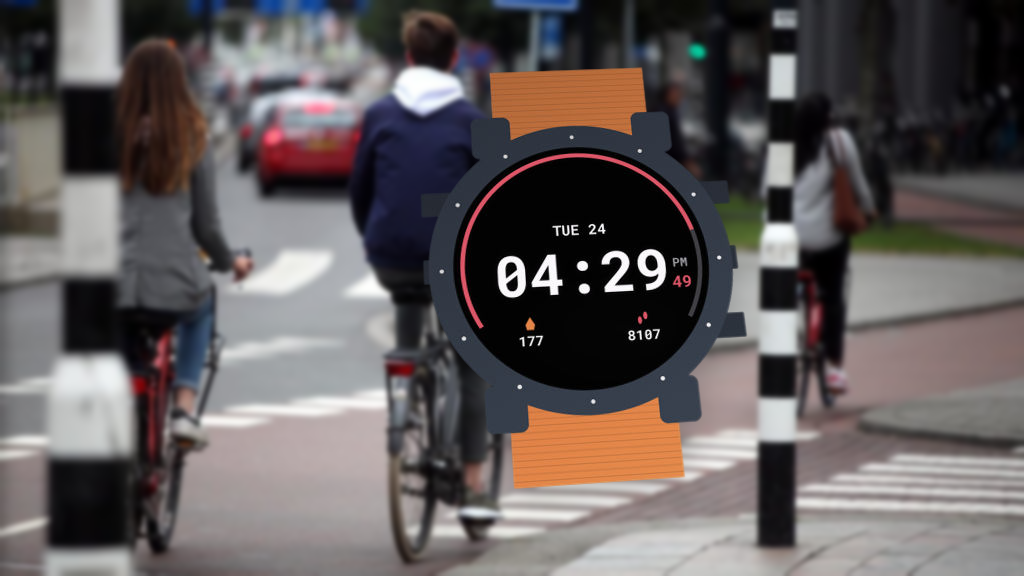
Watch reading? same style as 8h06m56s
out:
4h29m49s
